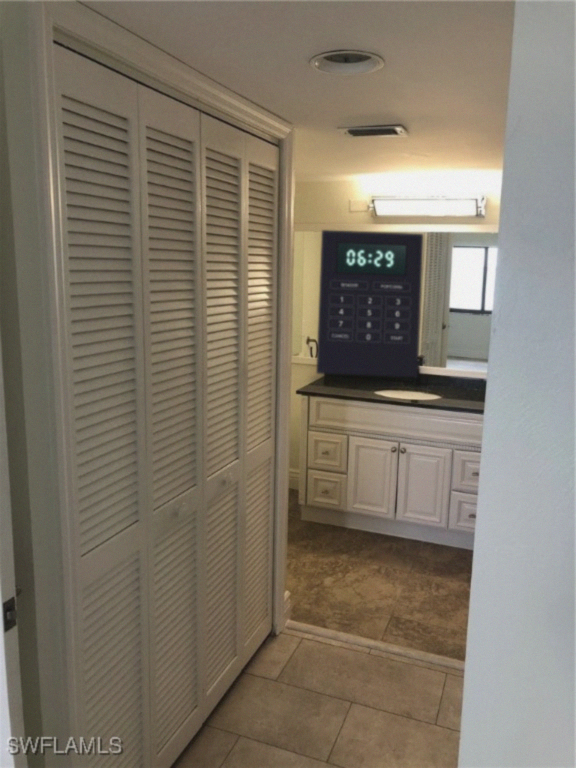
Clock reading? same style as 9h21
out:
6h29
